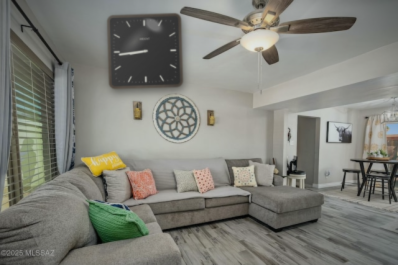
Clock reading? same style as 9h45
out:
8h44
